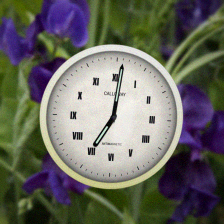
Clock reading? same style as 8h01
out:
7h01
